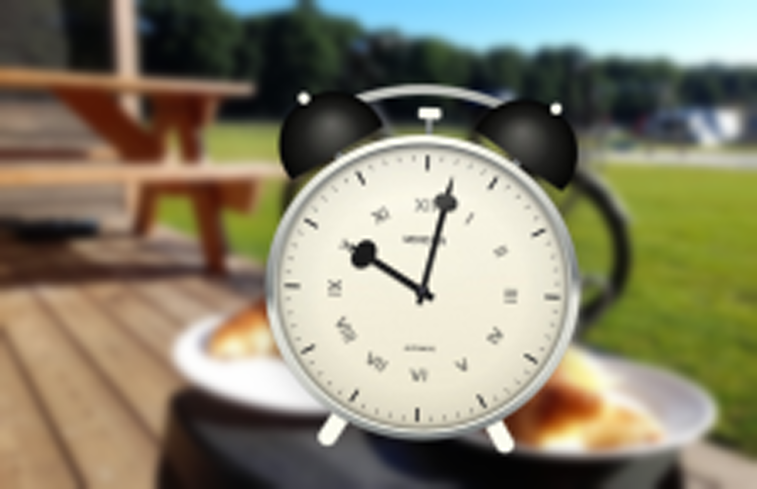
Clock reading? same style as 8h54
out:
10h02
